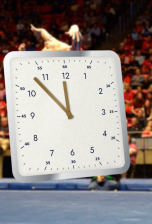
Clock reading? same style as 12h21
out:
11h53
